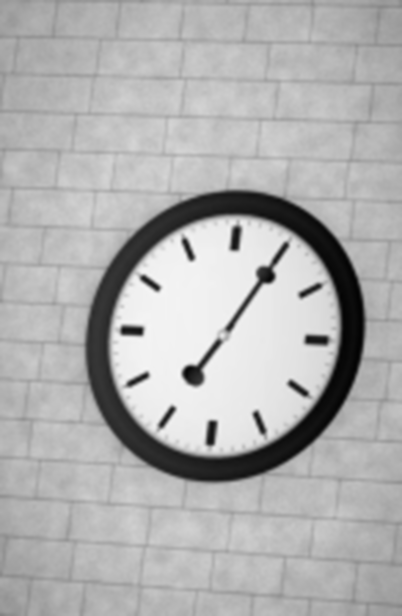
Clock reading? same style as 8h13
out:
7h05
